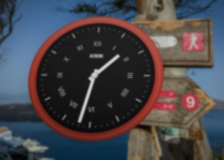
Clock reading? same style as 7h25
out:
1h32
